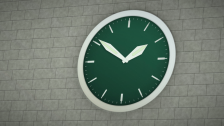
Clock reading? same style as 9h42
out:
1h51
